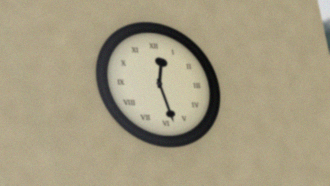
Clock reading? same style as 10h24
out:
12h28
